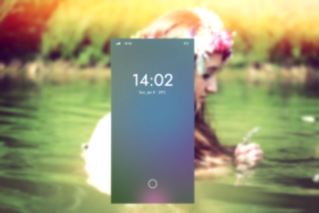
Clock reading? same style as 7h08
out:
14h02
